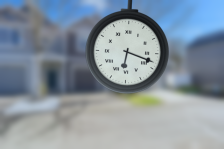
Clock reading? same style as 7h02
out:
6h18
